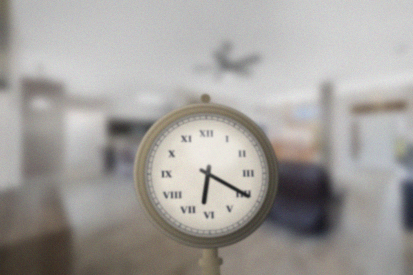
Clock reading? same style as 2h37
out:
6h20
